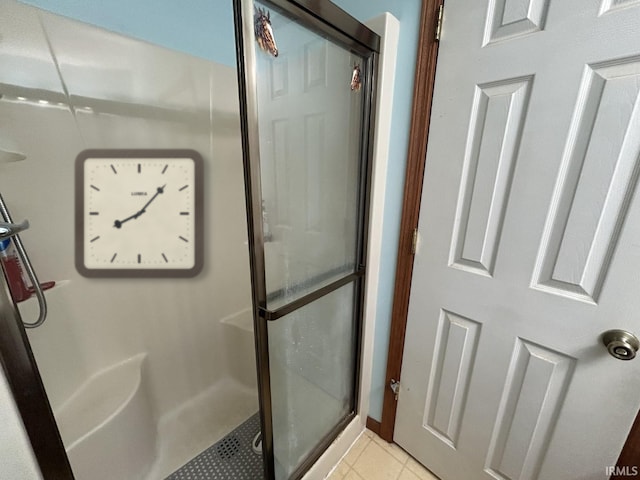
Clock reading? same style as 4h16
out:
8h07
